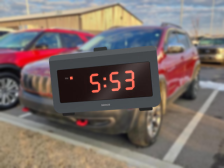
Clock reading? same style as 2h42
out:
5h53
